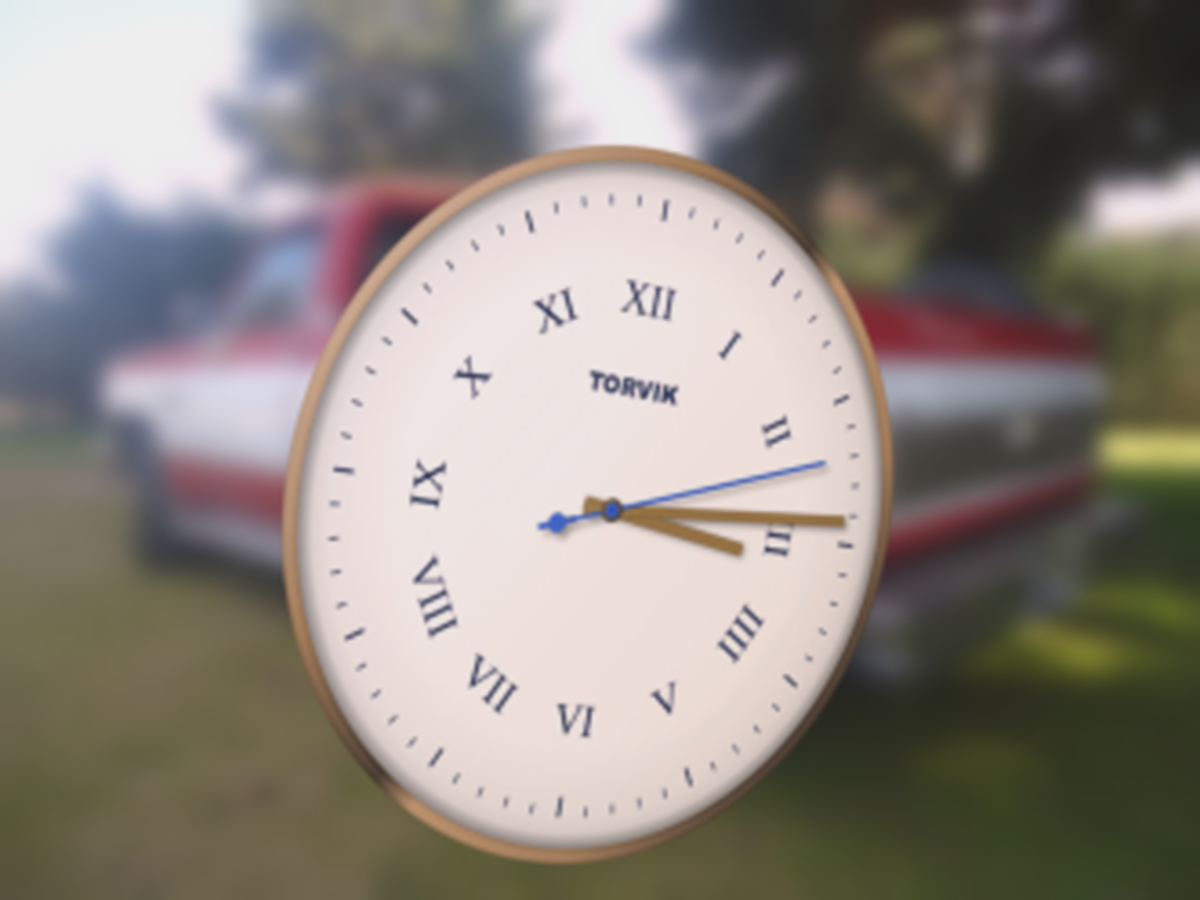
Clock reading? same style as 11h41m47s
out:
3h14m12s
